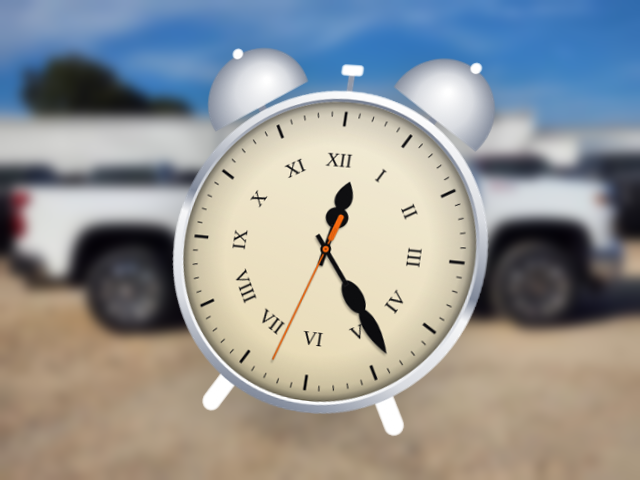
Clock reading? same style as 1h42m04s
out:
12h23m33s
